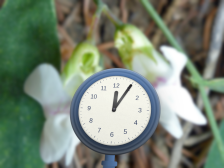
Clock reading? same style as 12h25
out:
12h05
